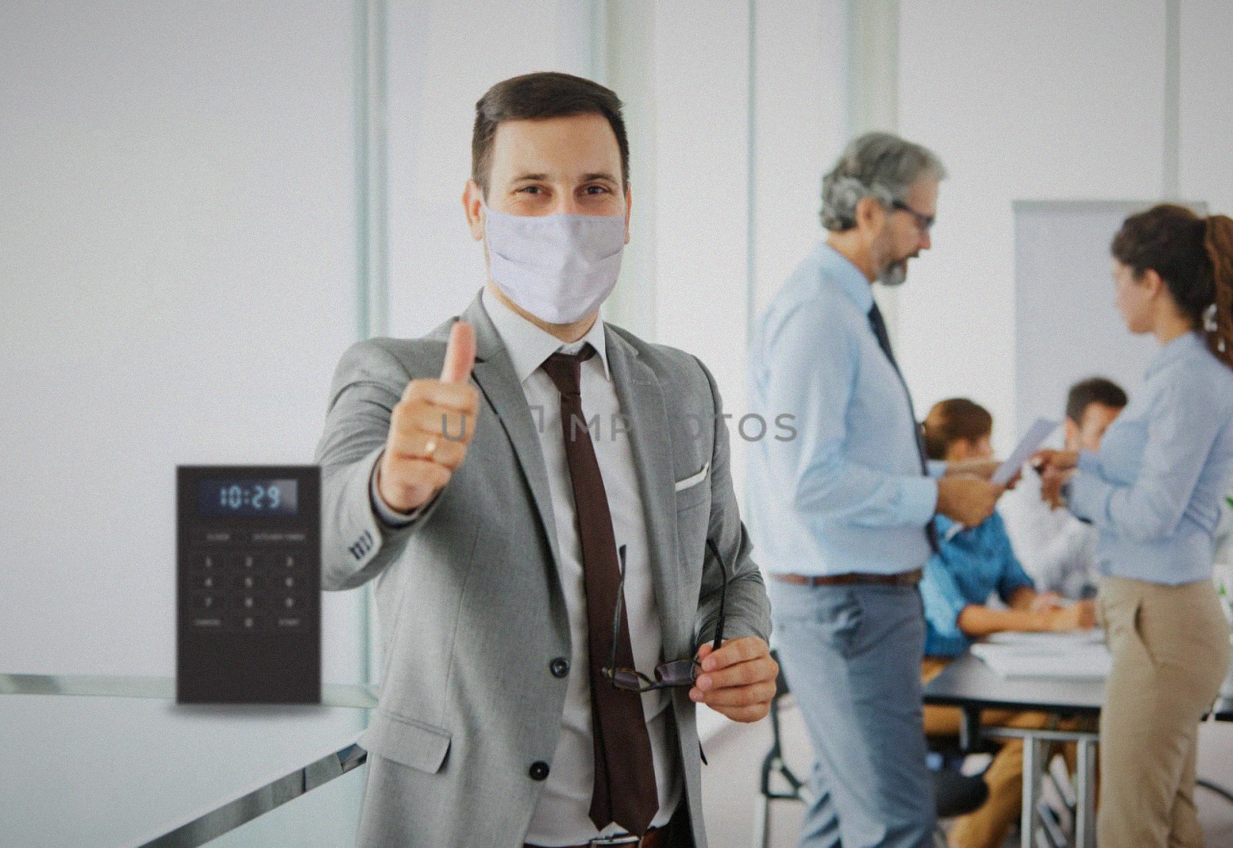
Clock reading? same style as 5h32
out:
10h29
